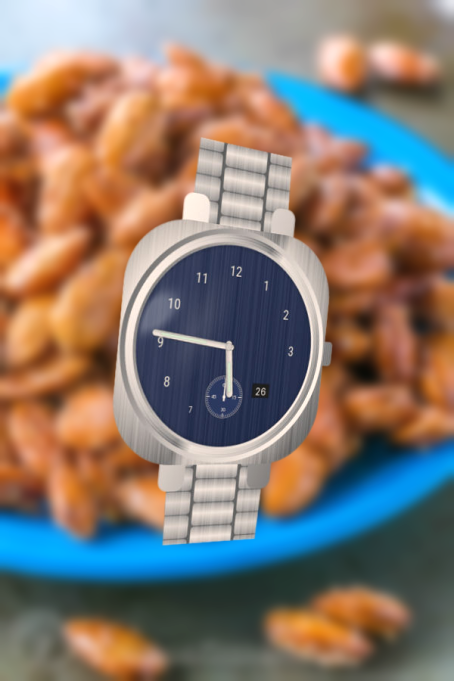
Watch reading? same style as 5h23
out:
5h46
